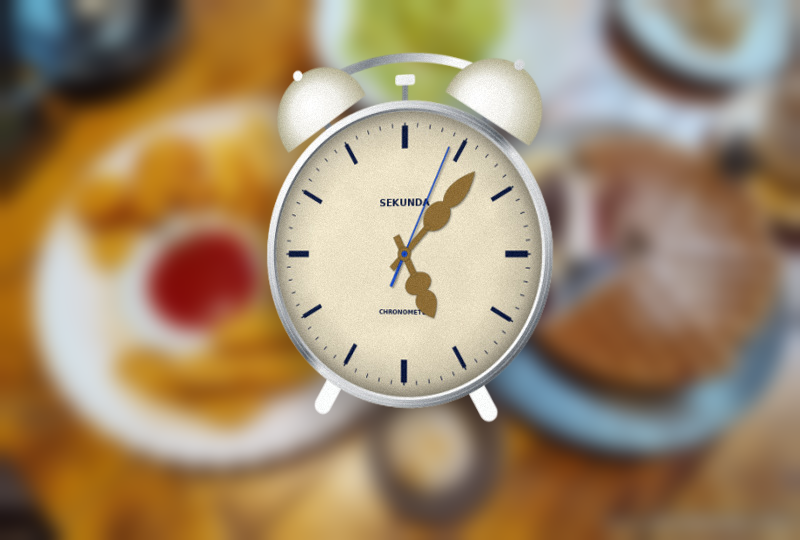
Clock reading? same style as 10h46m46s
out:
5h07m04s
